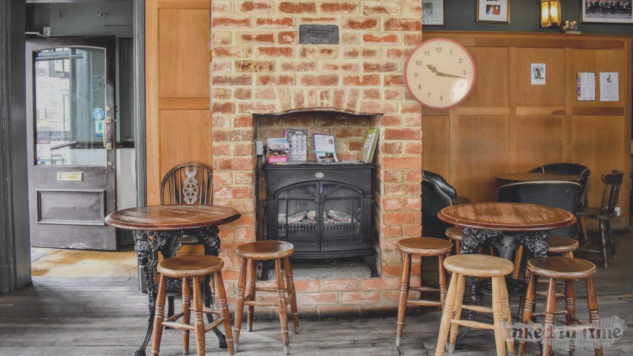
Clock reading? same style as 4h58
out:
10h17
